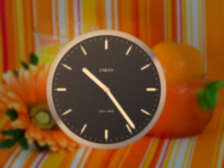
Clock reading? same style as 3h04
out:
10h24
